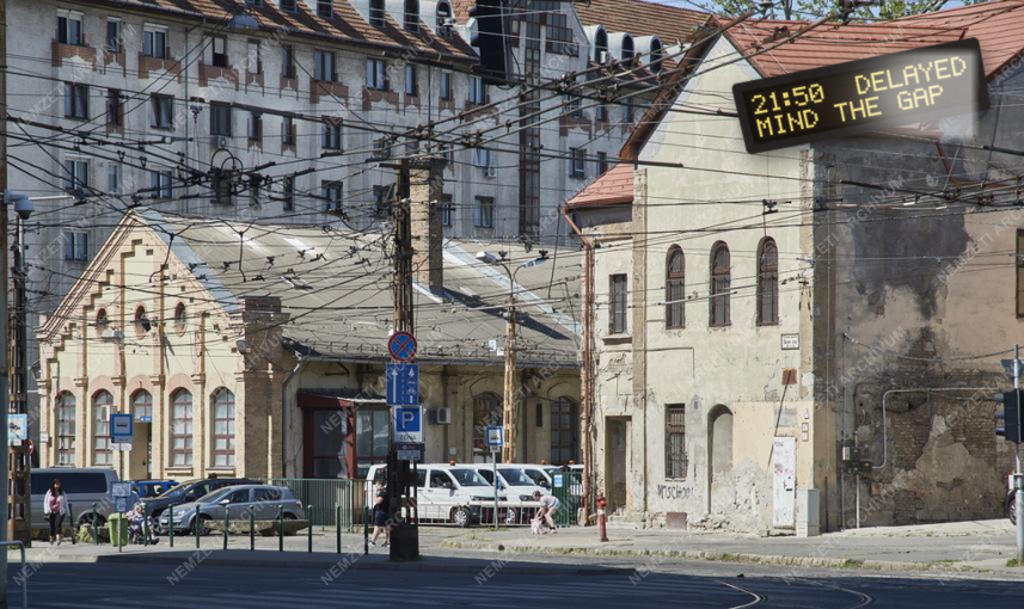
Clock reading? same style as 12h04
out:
21h50
